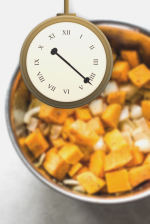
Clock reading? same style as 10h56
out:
10h22
